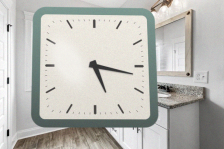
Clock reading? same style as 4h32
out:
5h17
